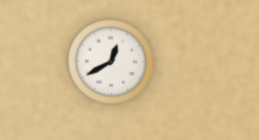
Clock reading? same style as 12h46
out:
12h40
